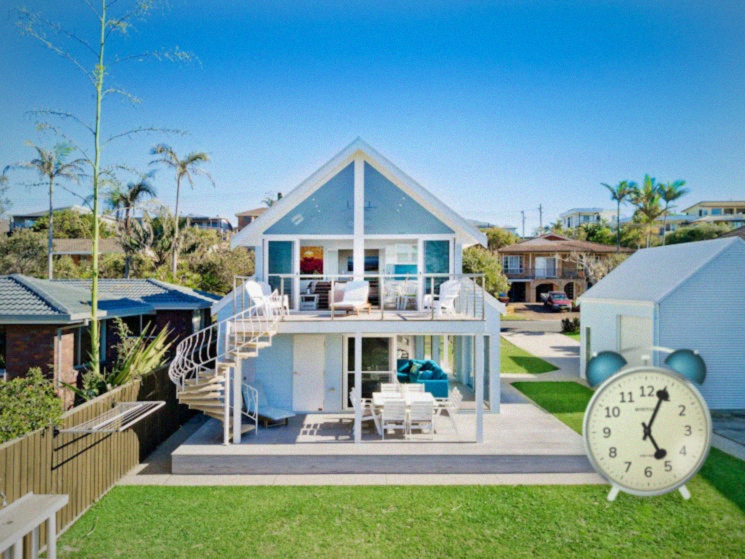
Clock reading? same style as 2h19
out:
5h04
